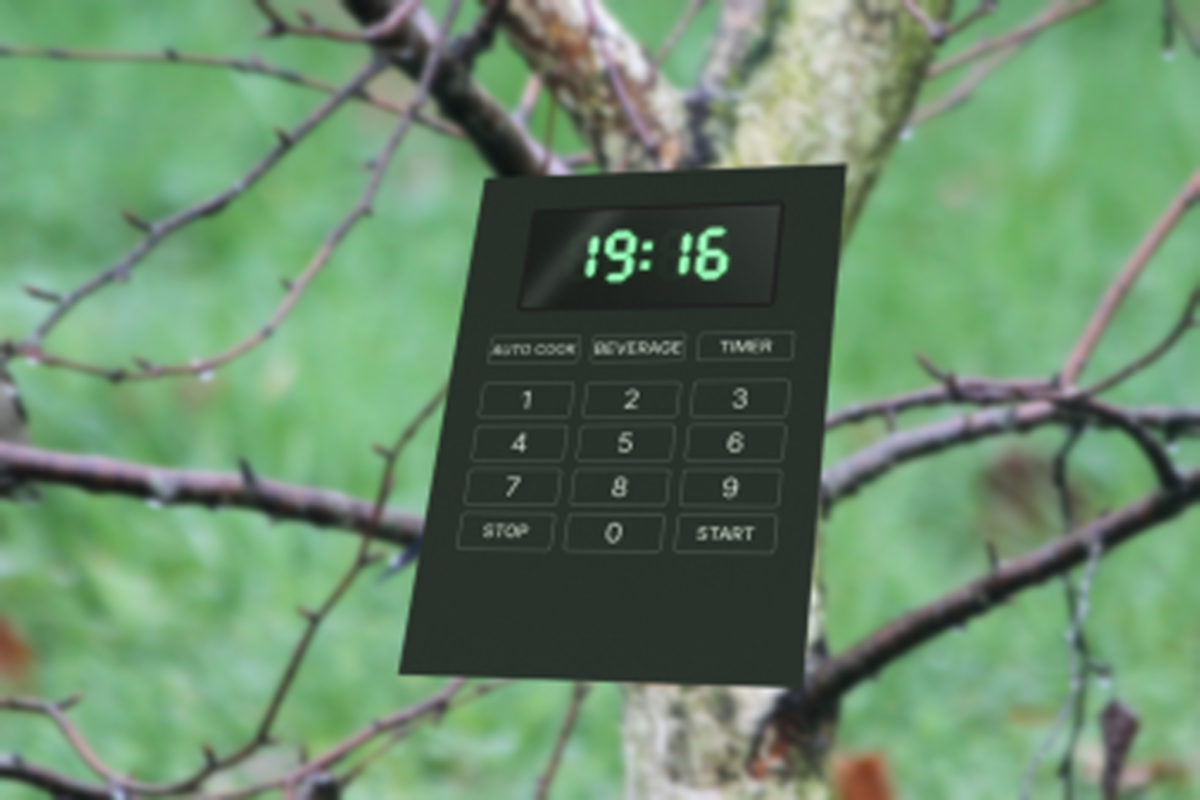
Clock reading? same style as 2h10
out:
19h16
